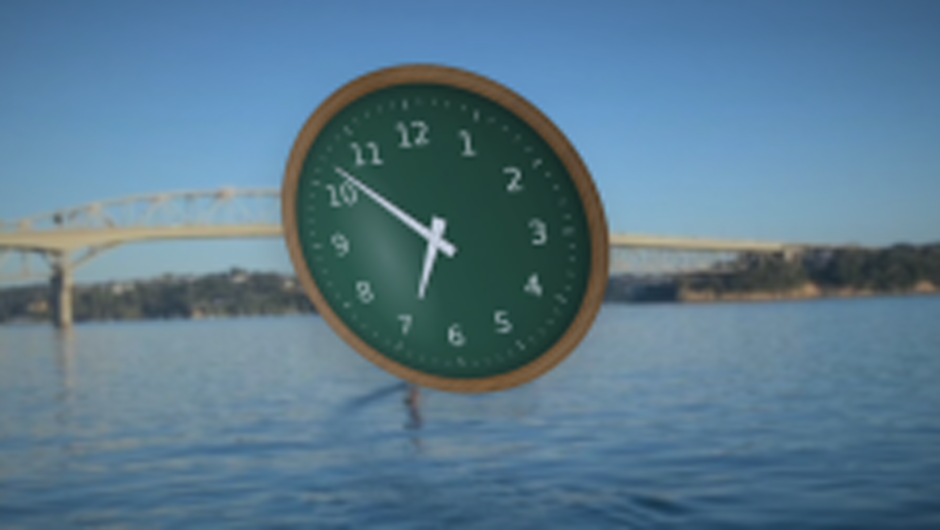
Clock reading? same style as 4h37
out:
6h52
